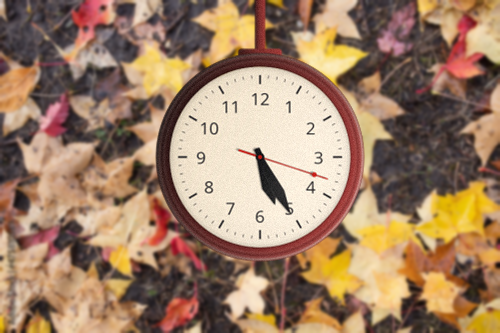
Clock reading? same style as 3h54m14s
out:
5h25m18s
